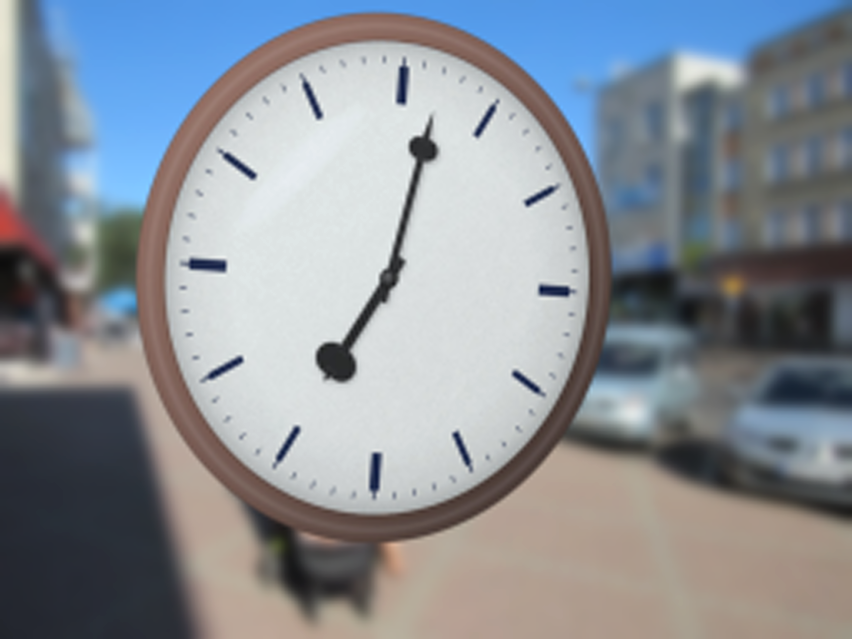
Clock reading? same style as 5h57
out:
7h02
